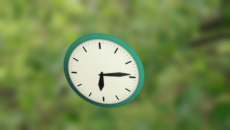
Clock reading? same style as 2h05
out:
6h14
